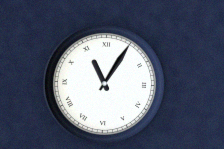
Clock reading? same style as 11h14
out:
11h05
